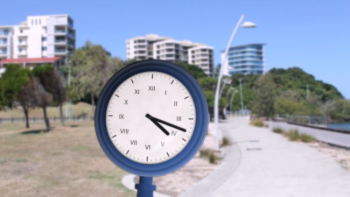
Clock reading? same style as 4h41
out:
4h18
